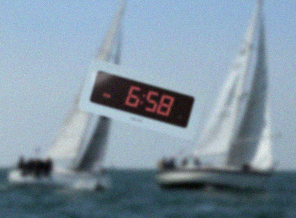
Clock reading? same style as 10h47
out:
6h58
